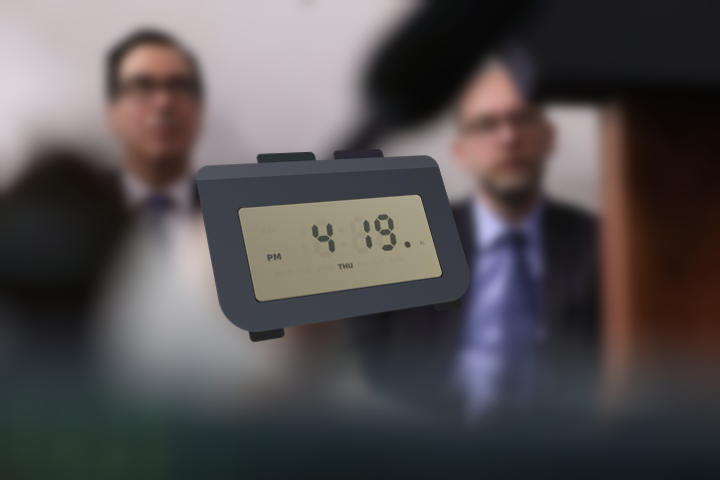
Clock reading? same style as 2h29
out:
4h19
